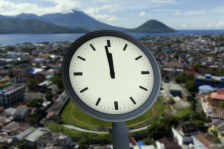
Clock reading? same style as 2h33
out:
11h59
